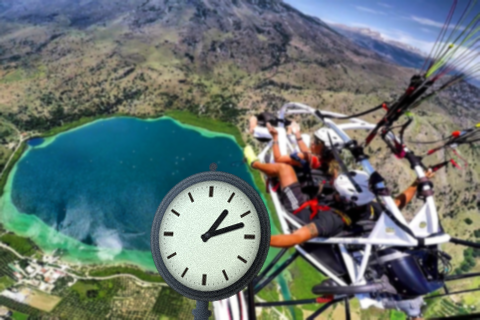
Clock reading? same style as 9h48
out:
1h12
